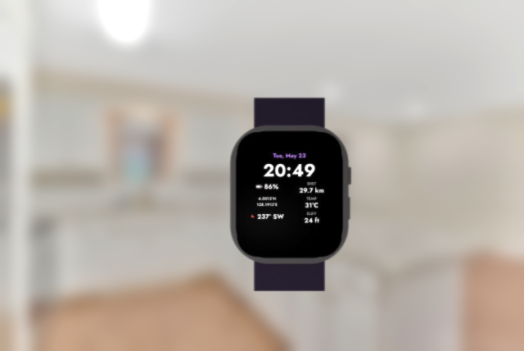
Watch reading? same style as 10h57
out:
20h49
